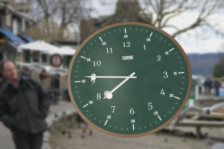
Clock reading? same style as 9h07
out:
7h46
